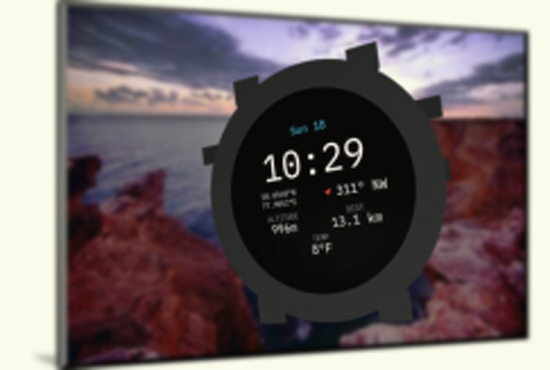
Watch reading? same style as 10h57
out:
10h29
